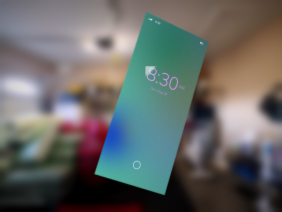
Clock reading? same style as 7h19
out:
8h30
